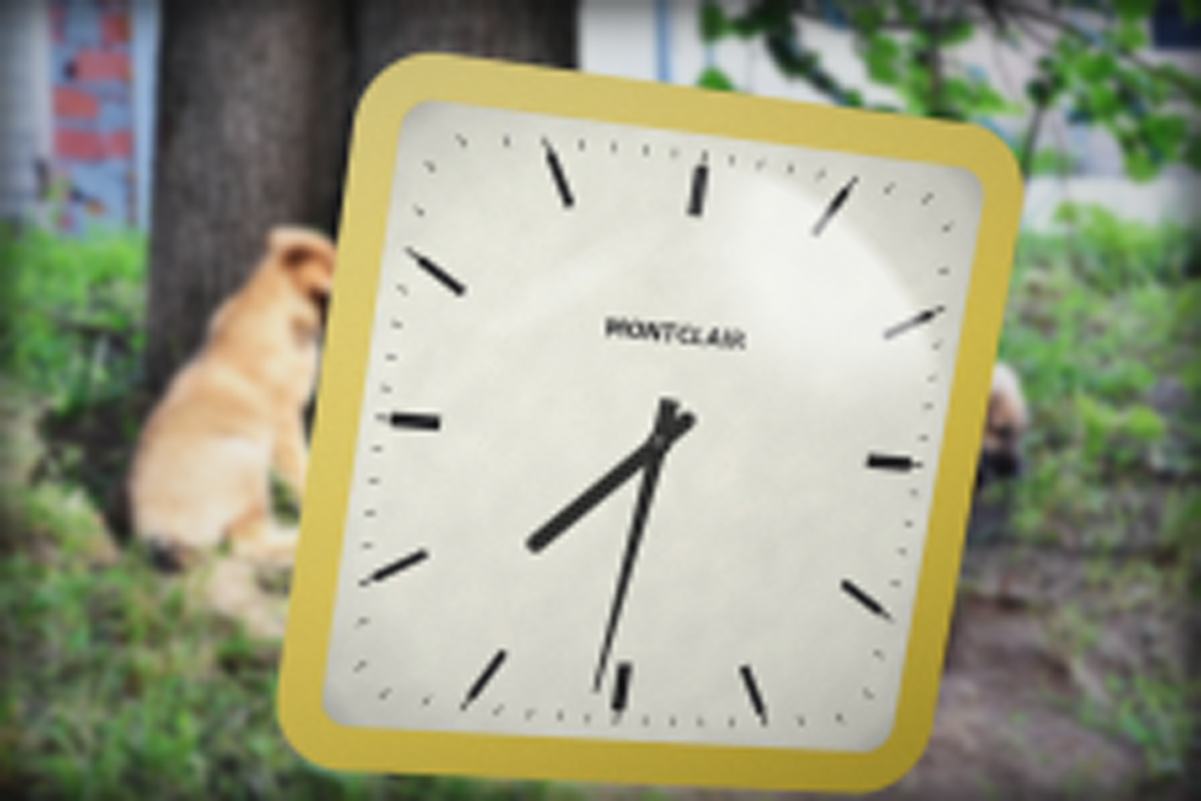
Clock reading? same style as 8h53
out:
7h31
